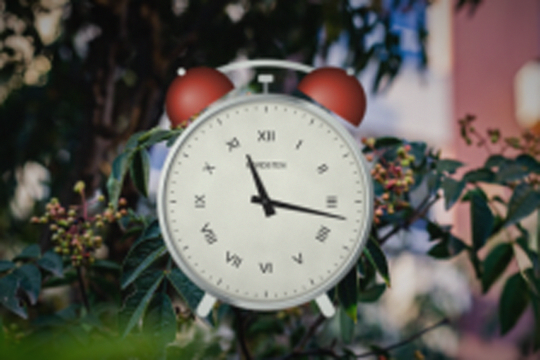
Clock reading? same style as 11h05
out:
11h17
